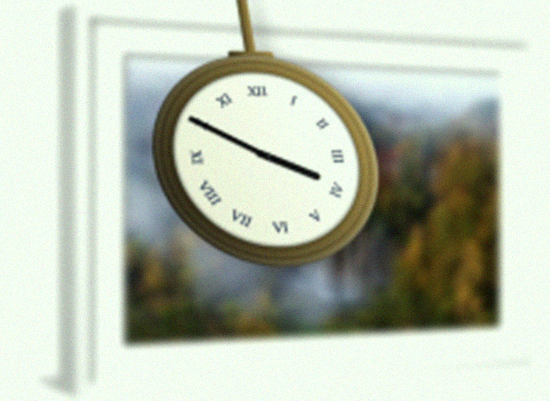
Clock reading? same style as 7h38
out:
3h50
